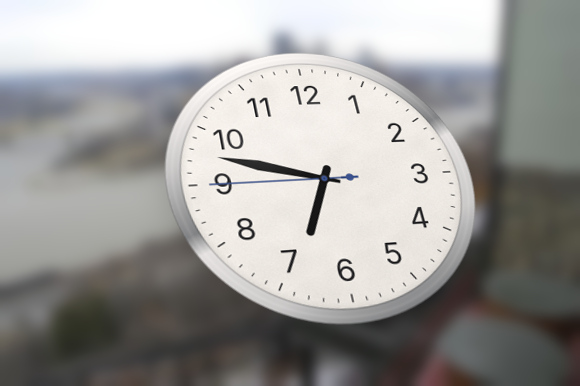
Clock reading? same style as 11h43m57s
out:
6h47m45s
